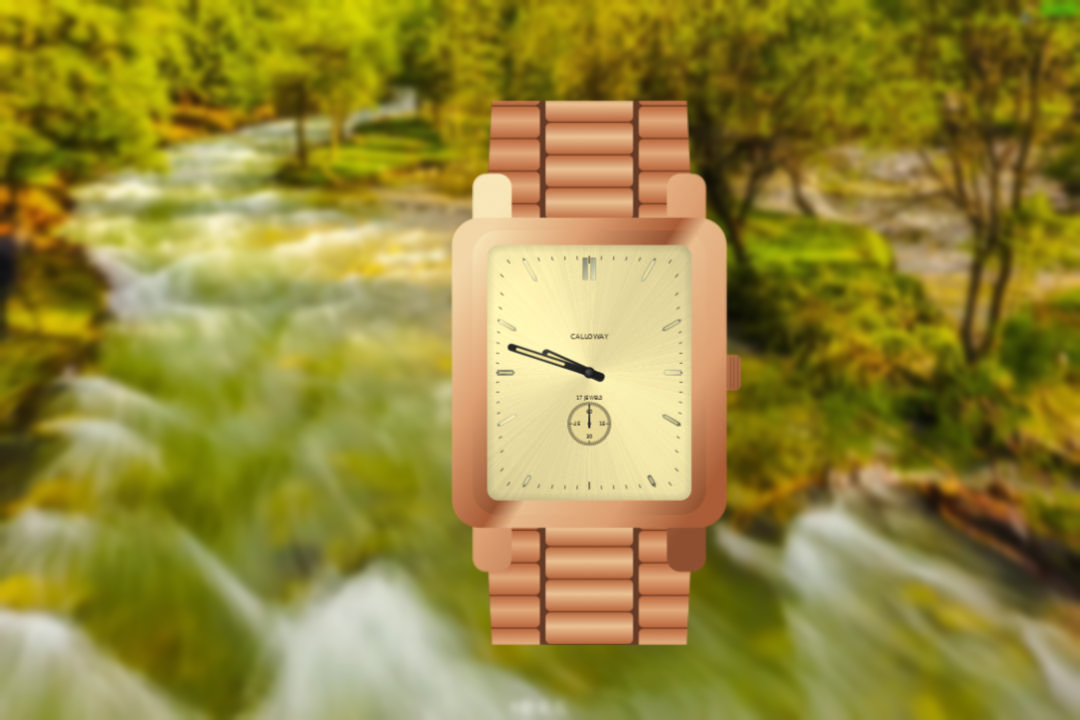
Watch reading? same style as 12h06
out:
9h48
